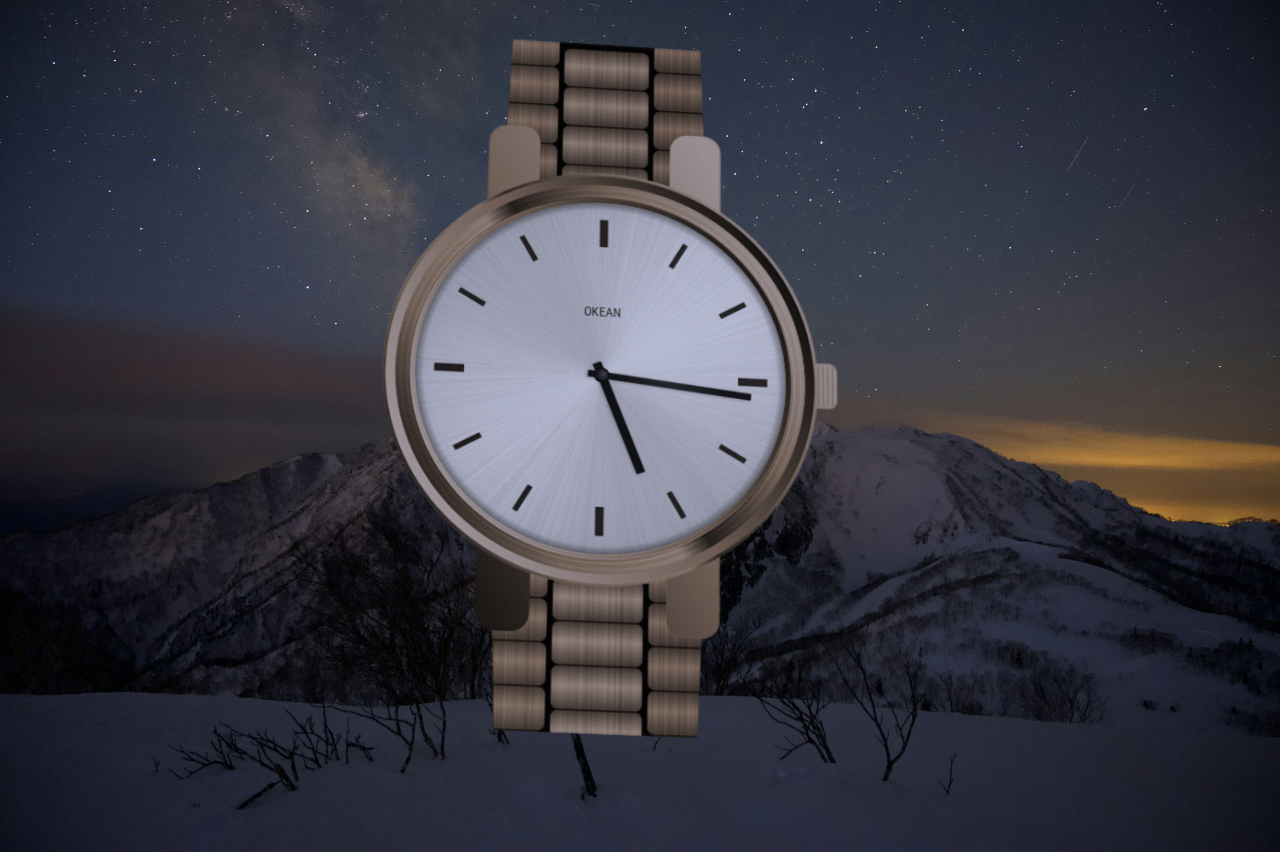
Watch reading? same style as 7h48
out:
5h16
